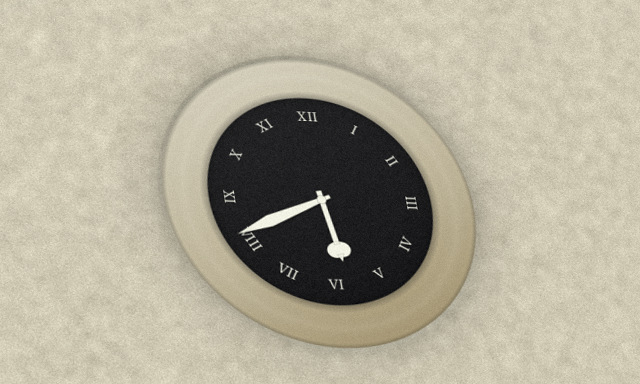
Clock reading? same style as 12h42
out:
5h41
